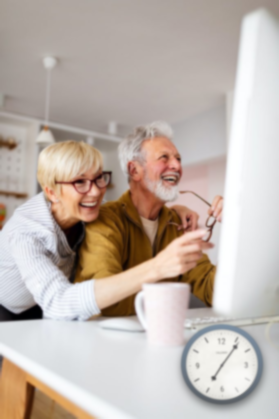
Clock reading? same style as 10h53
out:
7h06
